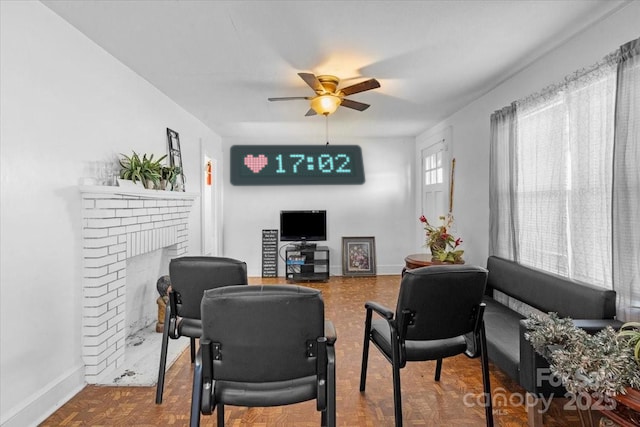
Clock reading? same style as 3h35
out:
17h02
